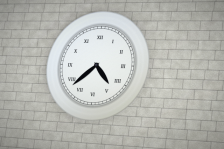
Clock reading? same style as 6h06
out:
4h38
